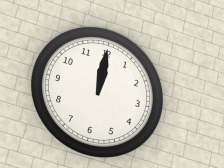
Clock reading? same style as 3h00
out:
12h00
